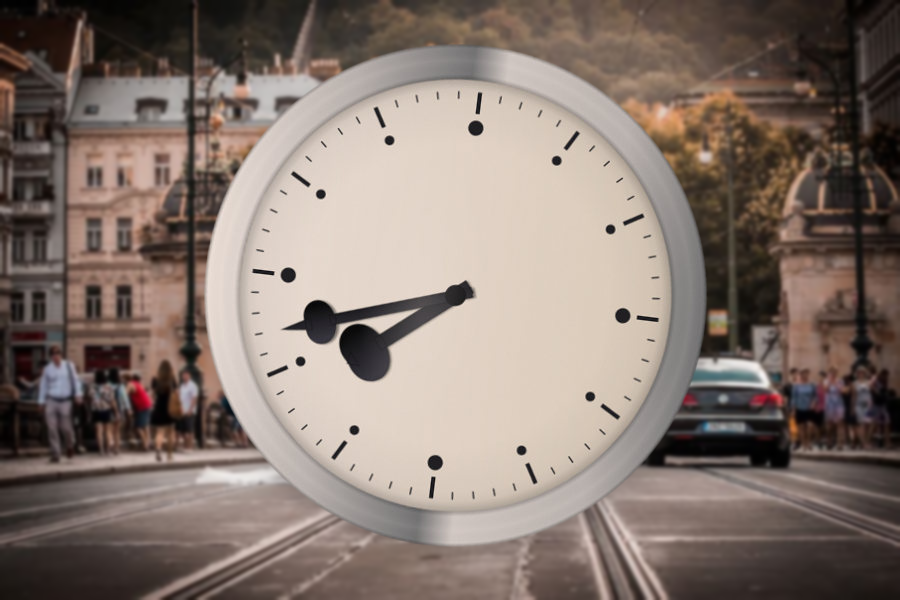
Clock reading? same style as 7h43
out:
7h42
